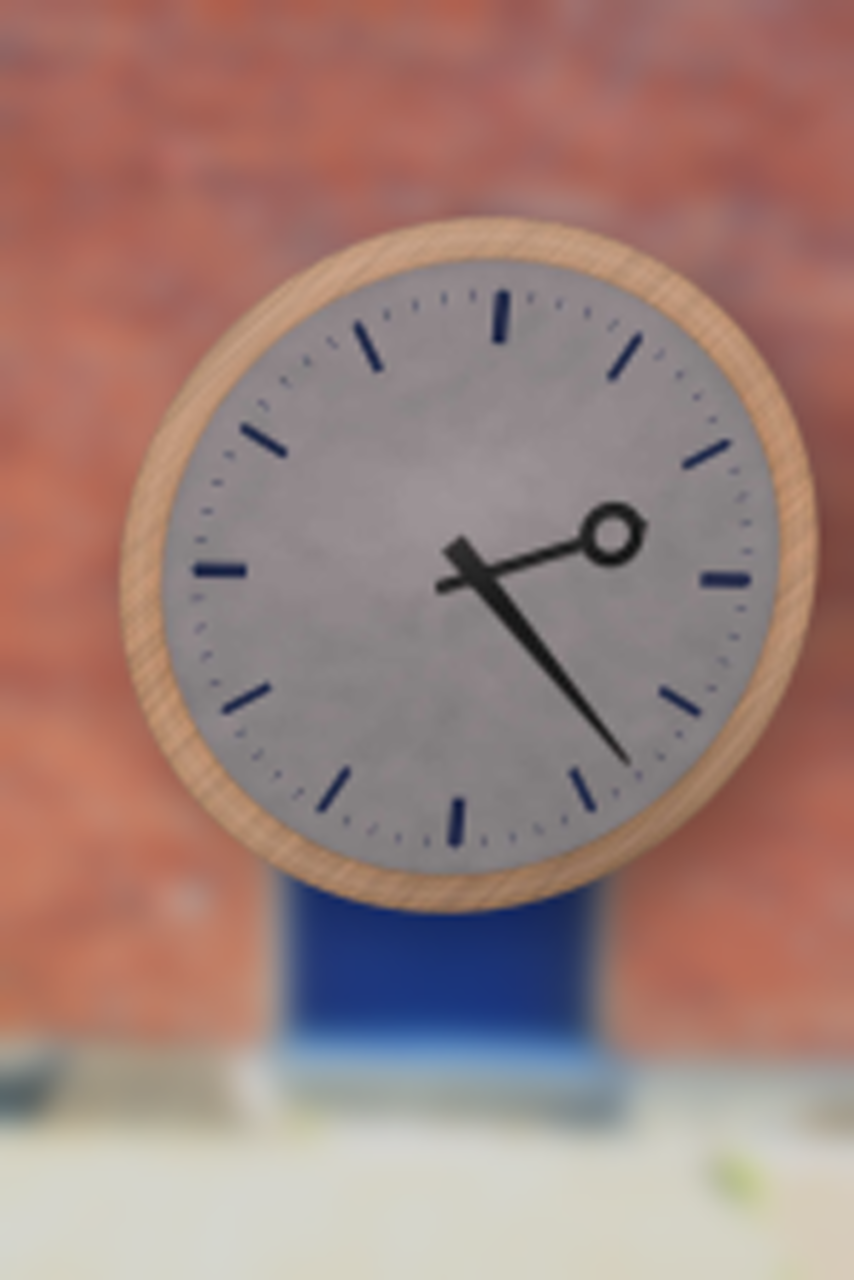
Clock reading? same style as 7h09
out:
2h23
